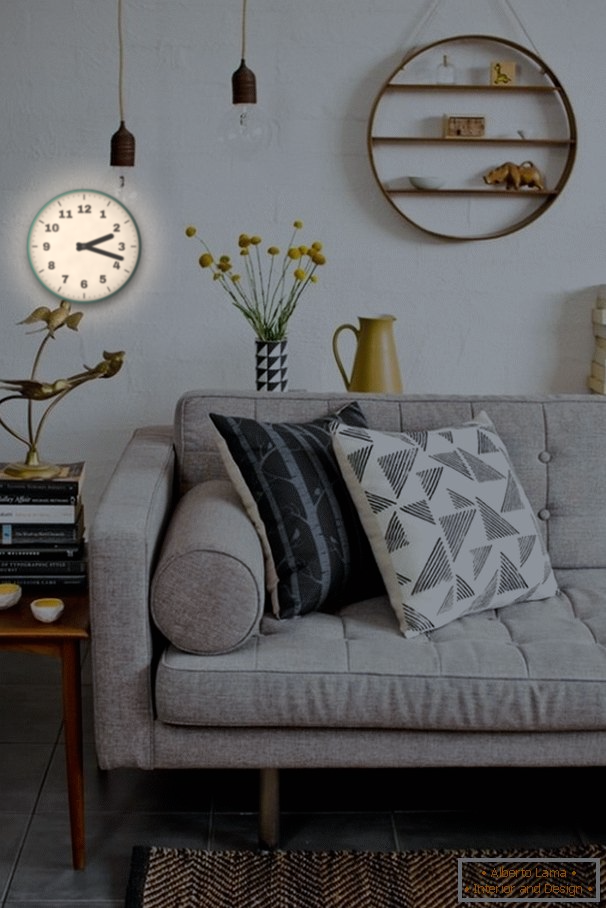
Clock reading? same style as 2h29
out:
2h18
